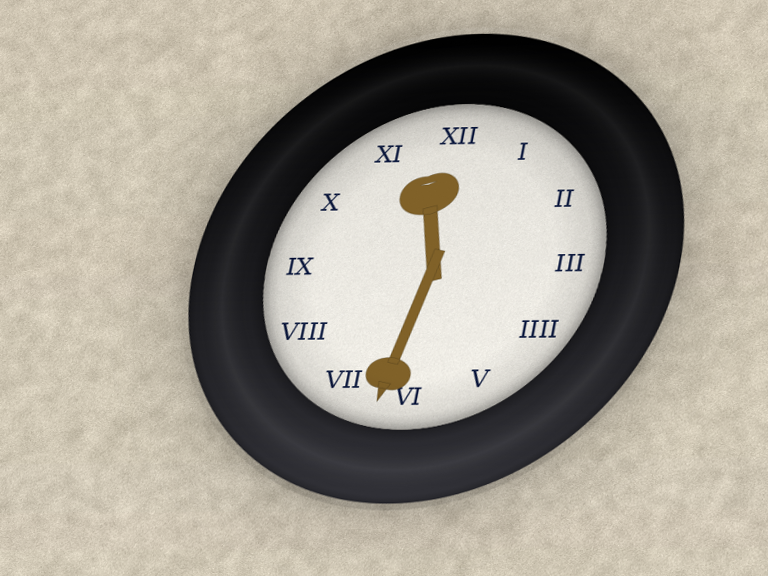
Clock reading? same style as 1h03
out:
11h32
